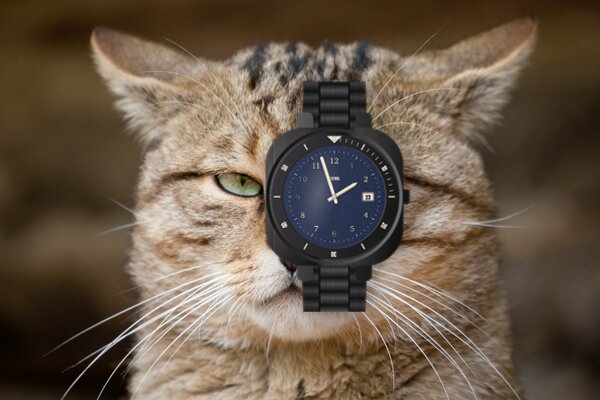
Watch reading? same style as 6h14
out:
1h57
